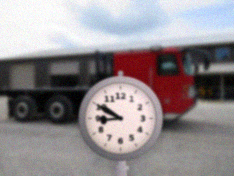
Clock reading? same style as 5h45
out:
8h50
